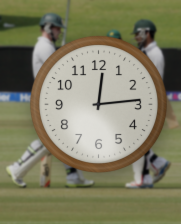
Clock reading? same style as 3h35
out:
12h14
